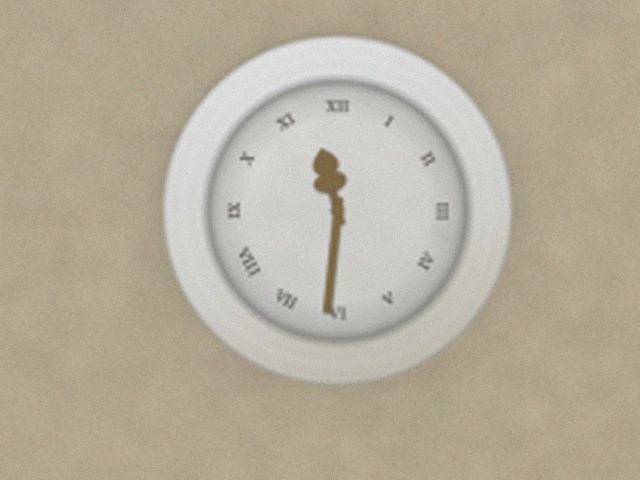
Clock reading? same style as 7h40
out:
11h31
